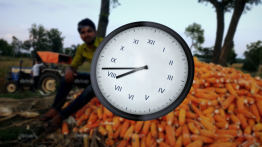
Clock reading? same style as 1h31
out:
7h42
